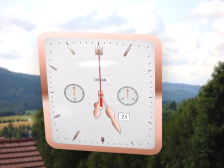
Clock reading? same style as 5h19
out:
6h26
